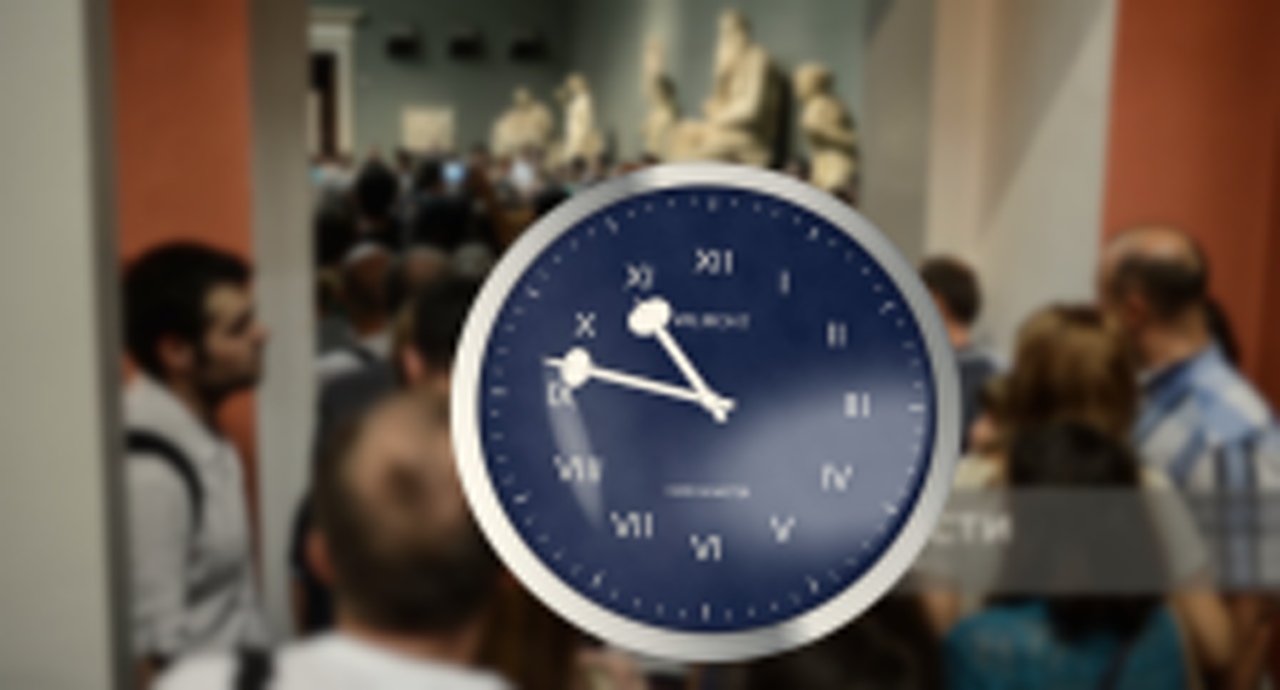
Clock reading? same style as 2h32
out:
10h47
